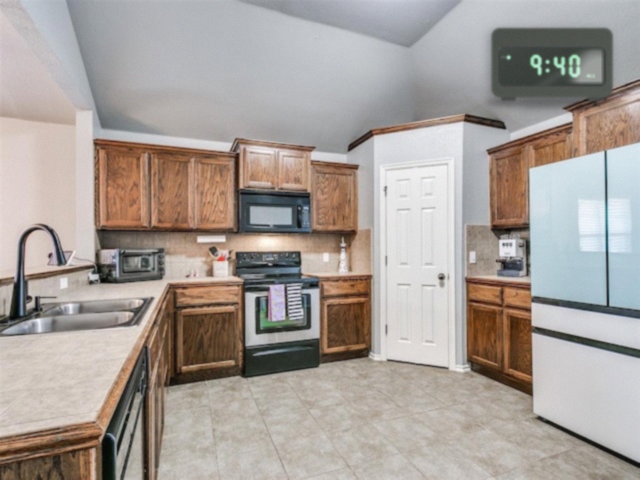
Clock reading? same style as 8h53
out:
9h40
